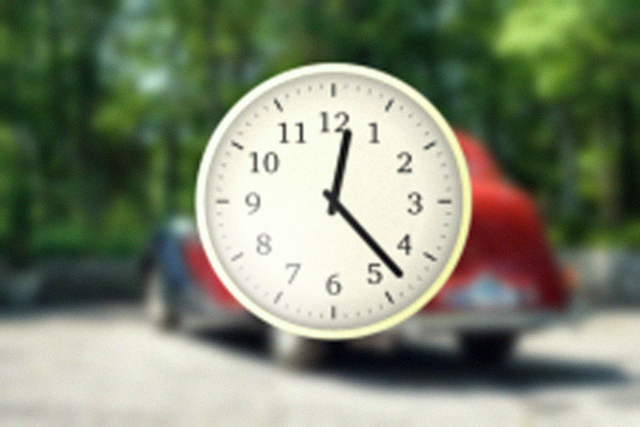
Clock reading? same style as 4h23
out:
12h23
